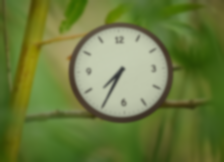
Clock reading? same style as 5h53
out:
7h35
